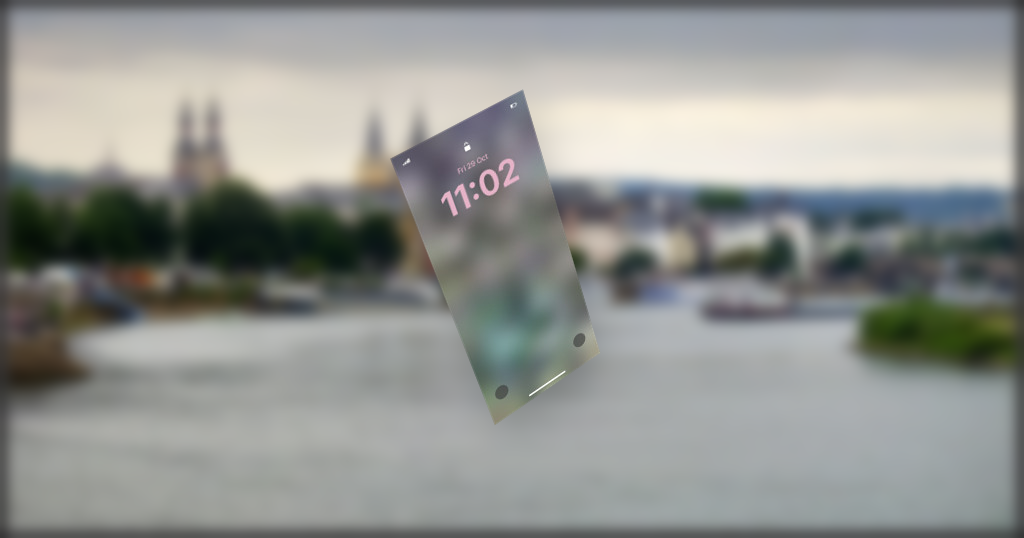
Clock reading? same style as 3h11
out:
11h02
